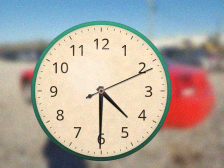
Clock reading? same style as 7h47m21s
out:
4h30m11s
